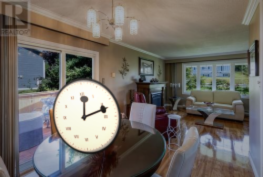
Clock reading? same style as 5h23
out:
12h12
